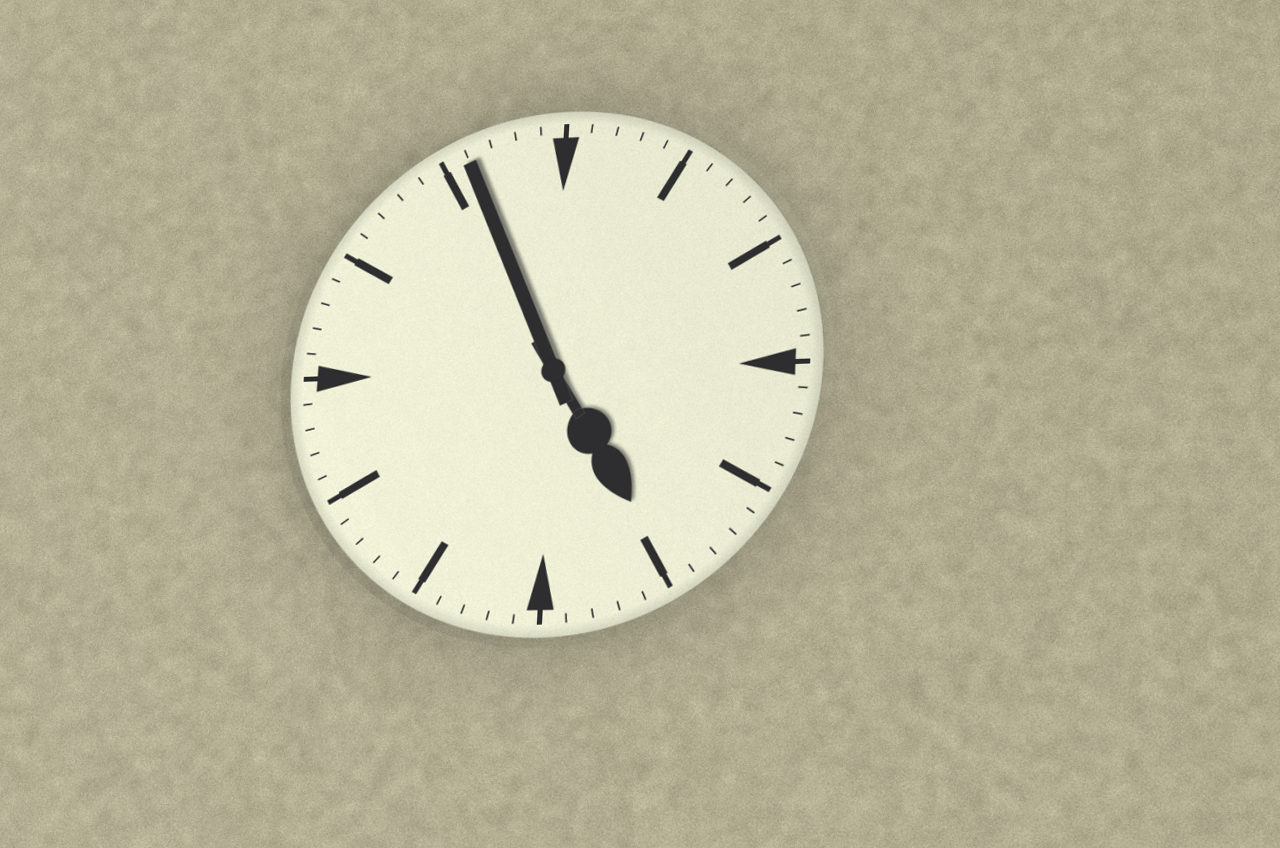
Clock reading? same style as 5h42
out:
4h56
